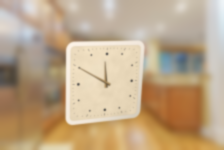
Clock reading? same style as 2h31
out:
11h50
